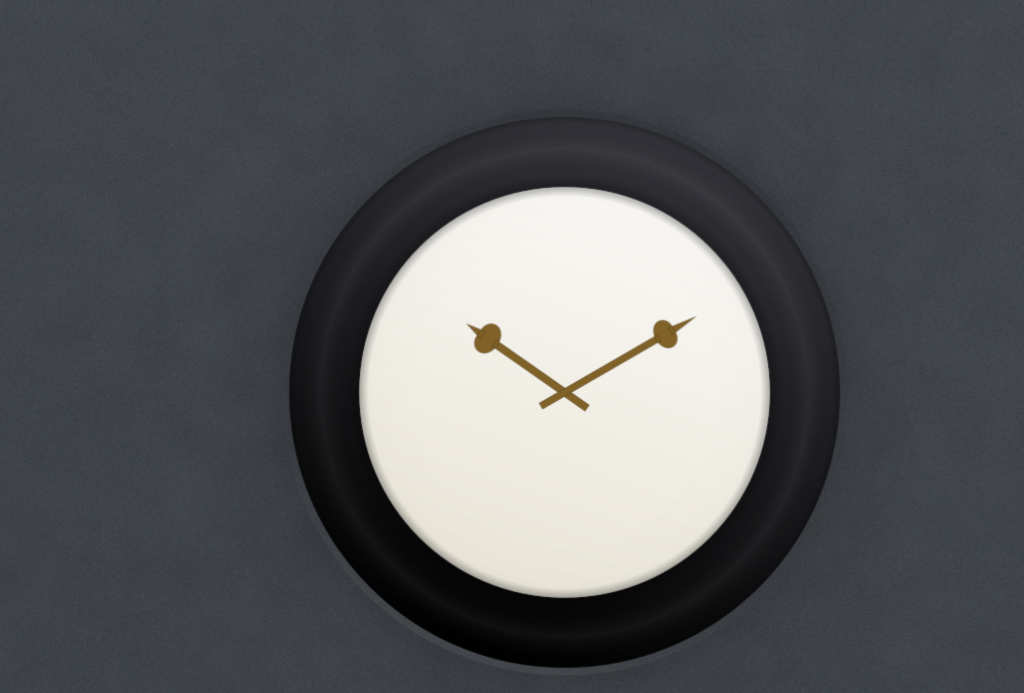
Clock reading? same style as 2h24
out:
10h10
